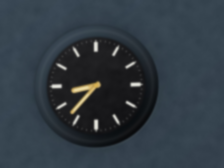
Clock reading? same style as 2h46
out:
8h37
